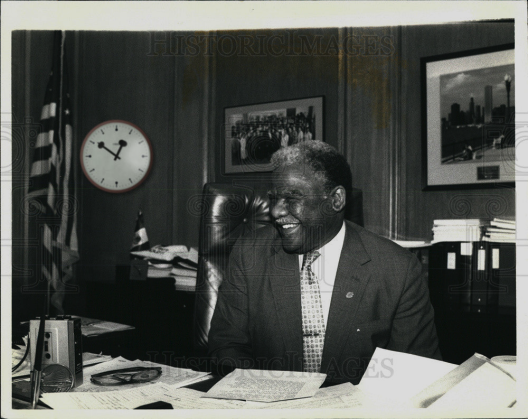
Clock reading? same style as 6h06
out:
12h51
